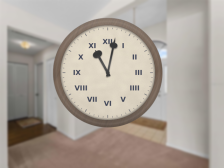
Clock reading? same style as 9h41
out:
11h02
